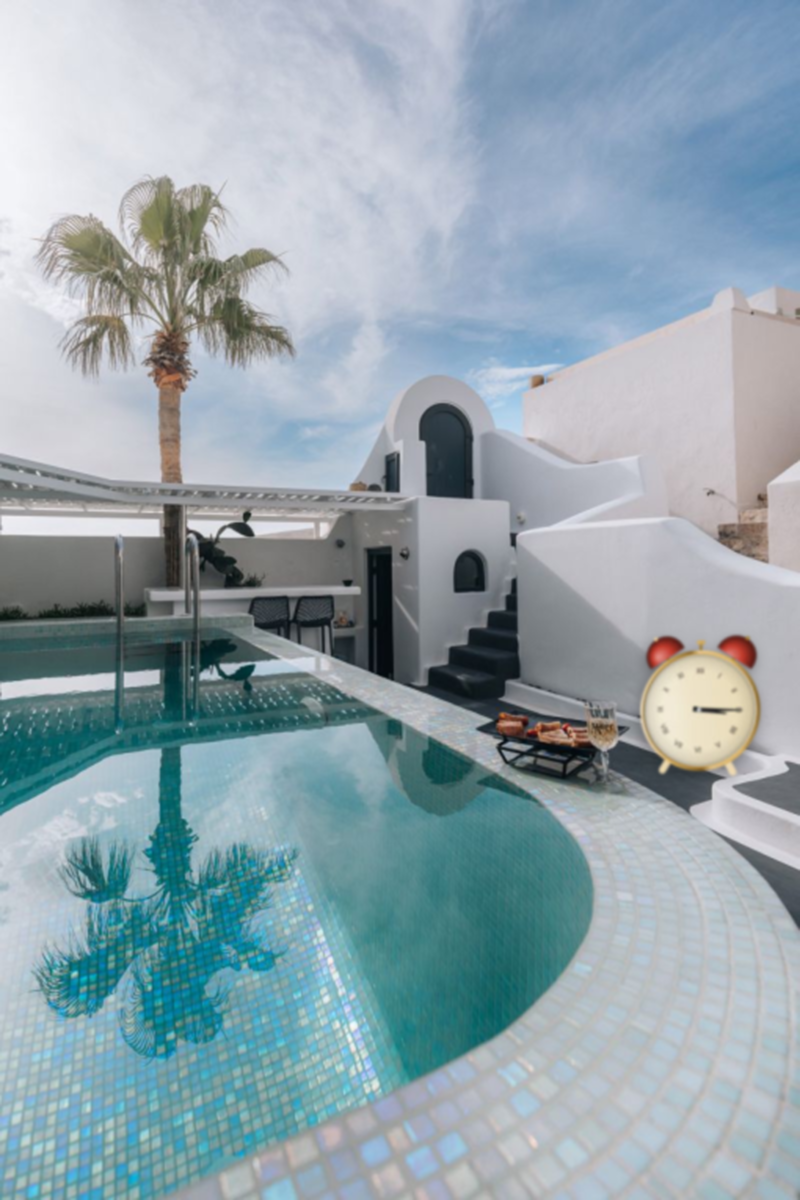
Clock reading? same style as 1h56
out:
3h15
